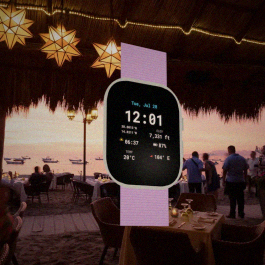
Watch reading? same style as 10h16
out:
12h01
